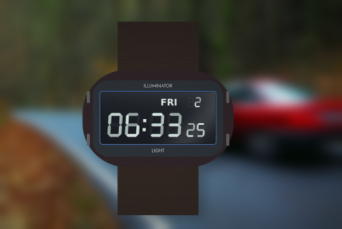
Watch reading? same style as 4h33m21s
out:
6h33m25s
